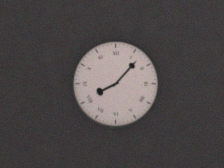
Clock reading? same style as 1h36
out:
8h07
